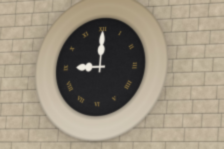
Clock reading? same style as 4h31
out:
9h00
